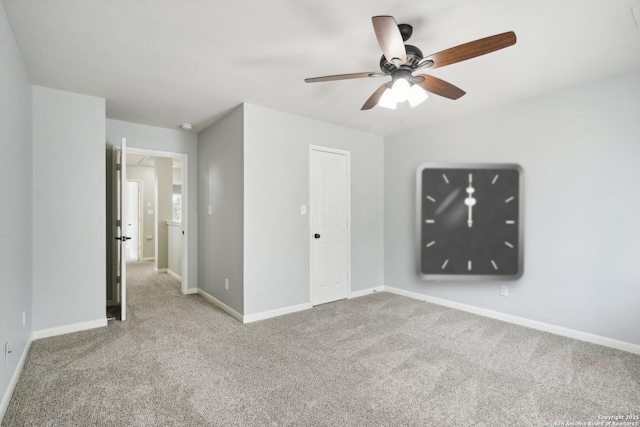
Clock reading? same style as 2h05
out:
12h00
